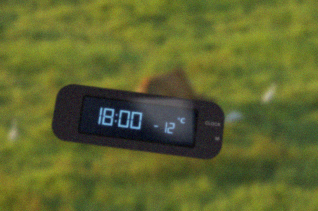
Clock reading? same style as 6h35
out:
18h00
